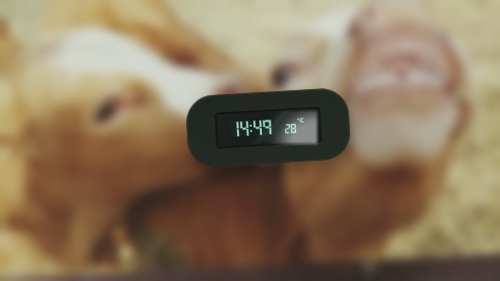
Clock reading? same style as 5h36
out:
14h49
